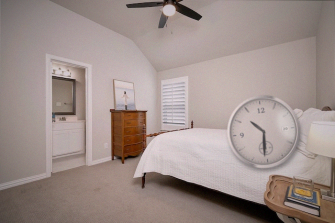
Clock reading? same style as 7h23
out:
10h31
